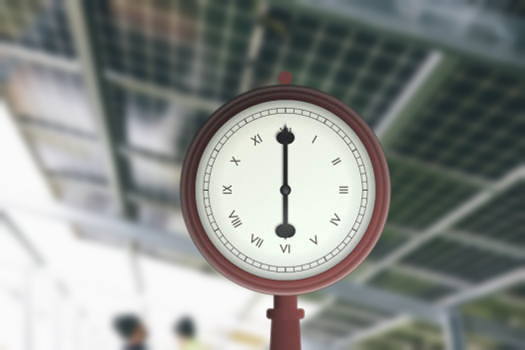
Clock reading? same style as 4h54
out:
6h00
